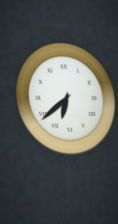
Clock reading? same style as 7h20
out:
6h39
